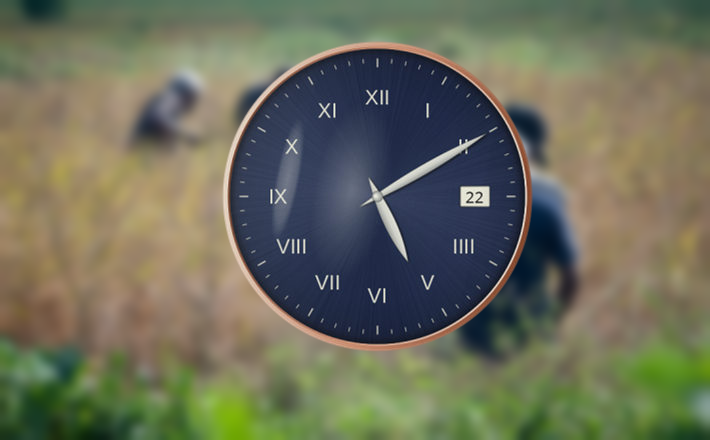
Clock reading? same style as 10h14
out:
5h10
